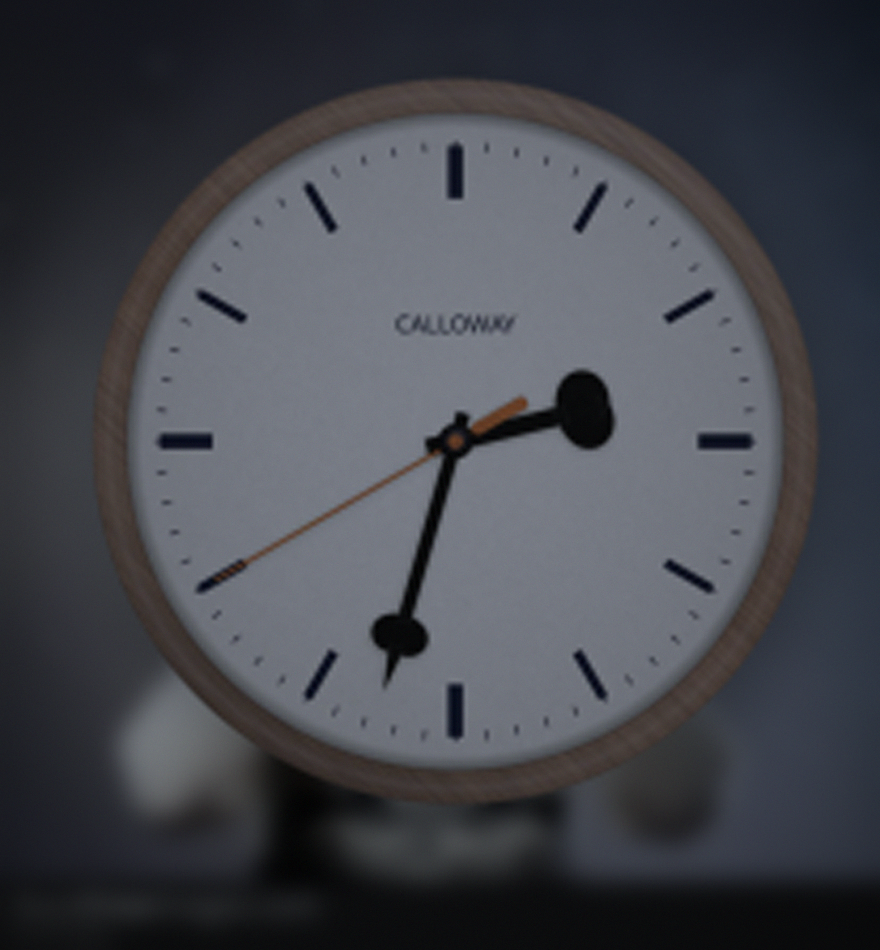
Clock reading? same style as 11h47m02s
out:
2h32m40s
